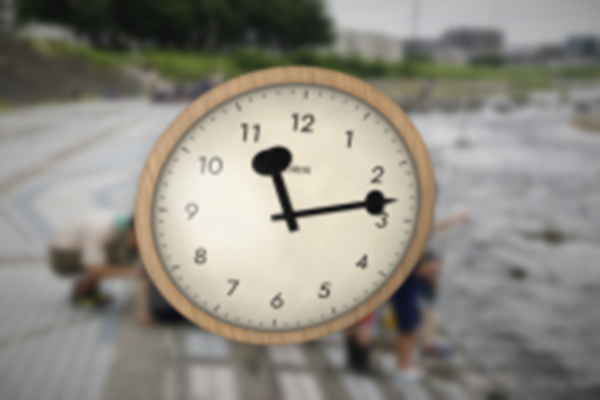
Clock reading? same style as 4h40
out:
11h13
